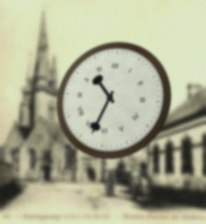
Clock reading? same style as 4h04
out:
10h33
